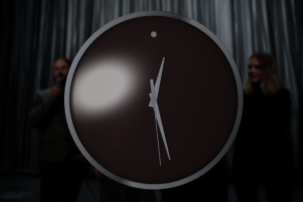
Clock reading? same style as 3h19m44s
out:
12h27m29s
